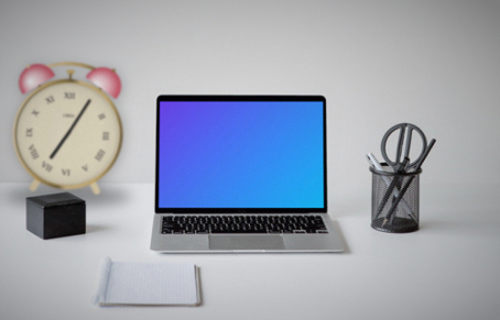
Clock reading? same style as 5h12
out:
7h05
